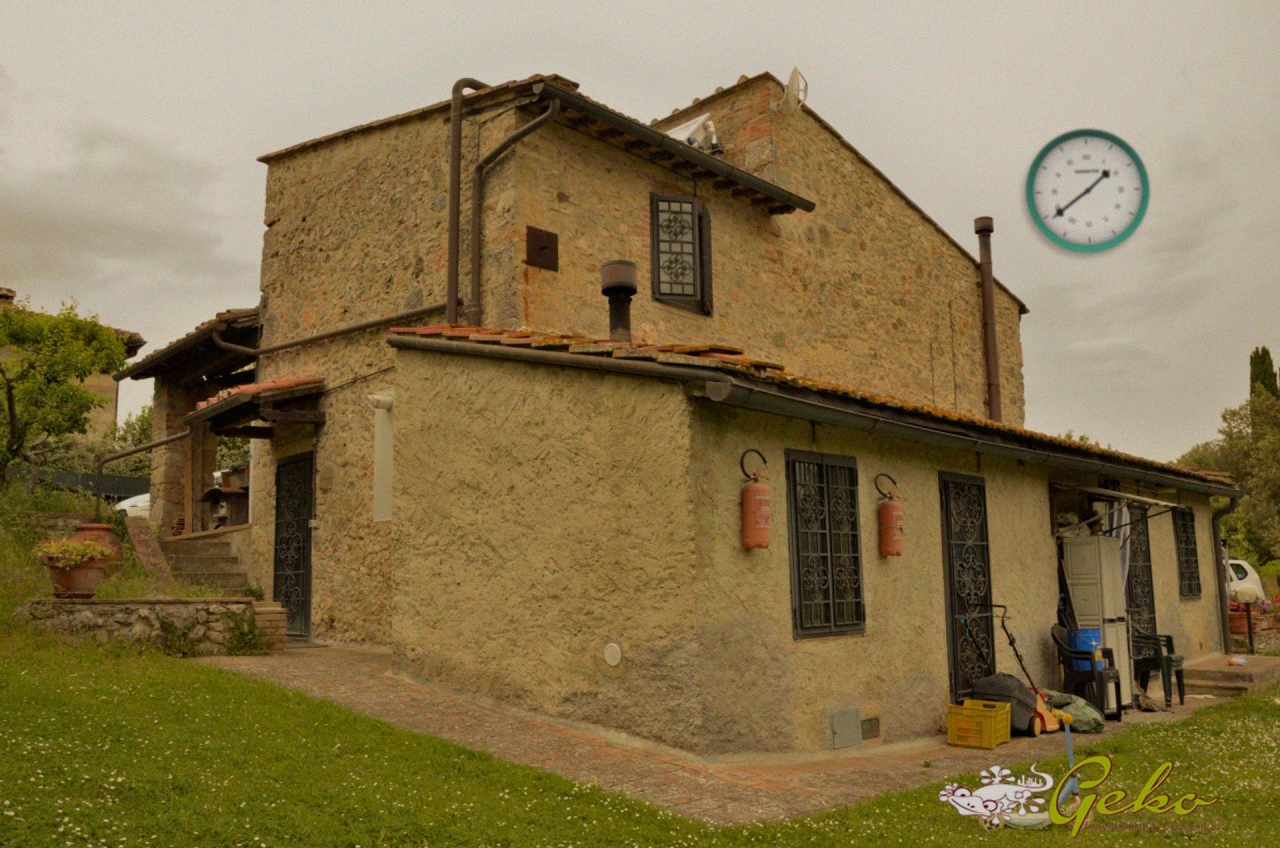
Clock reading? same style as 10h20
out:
1h39
